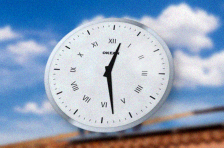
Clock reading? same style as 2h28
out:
12h28
